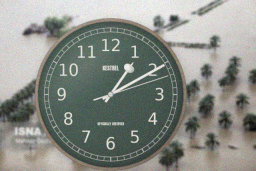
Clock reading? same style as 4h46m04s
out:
1h10m12s
